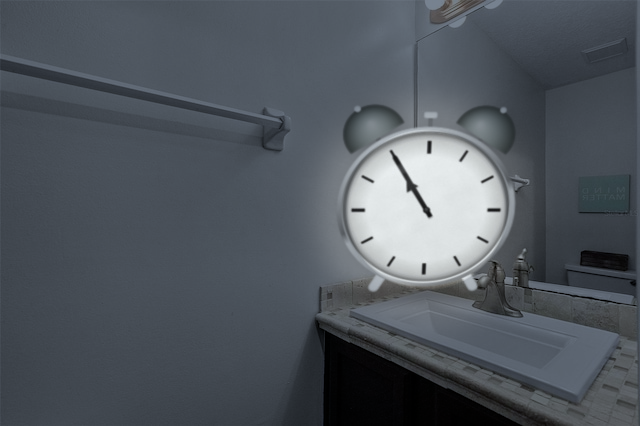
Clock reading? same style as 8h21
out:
10h55
